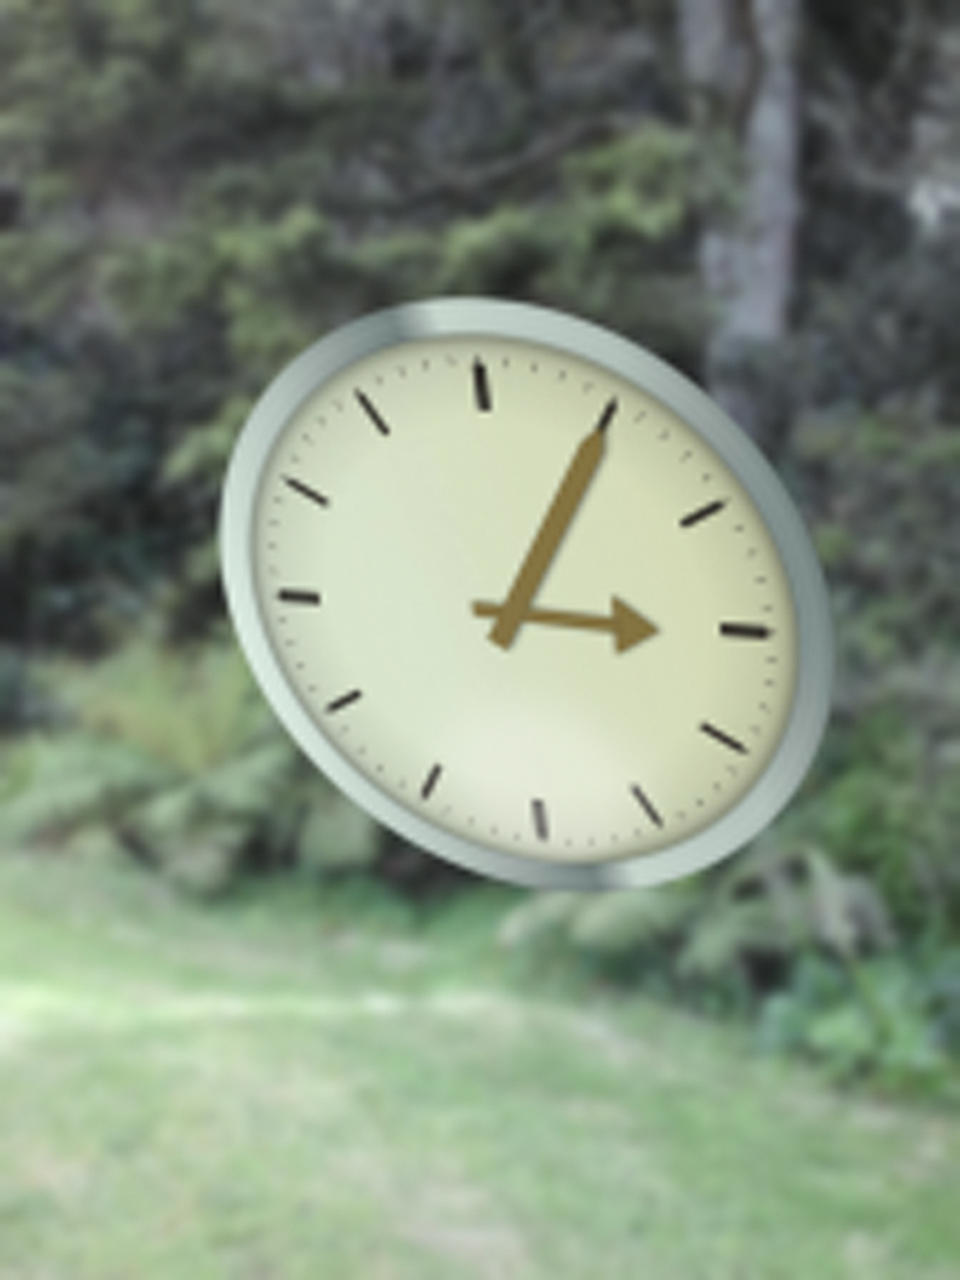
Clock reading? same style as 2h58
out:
3h05
